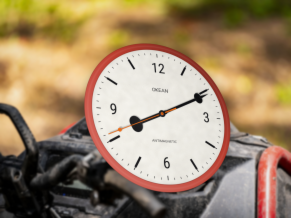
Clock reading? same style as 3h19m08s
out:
8h10m41s
